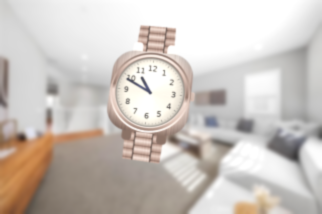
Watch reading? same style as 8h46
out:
10h49
